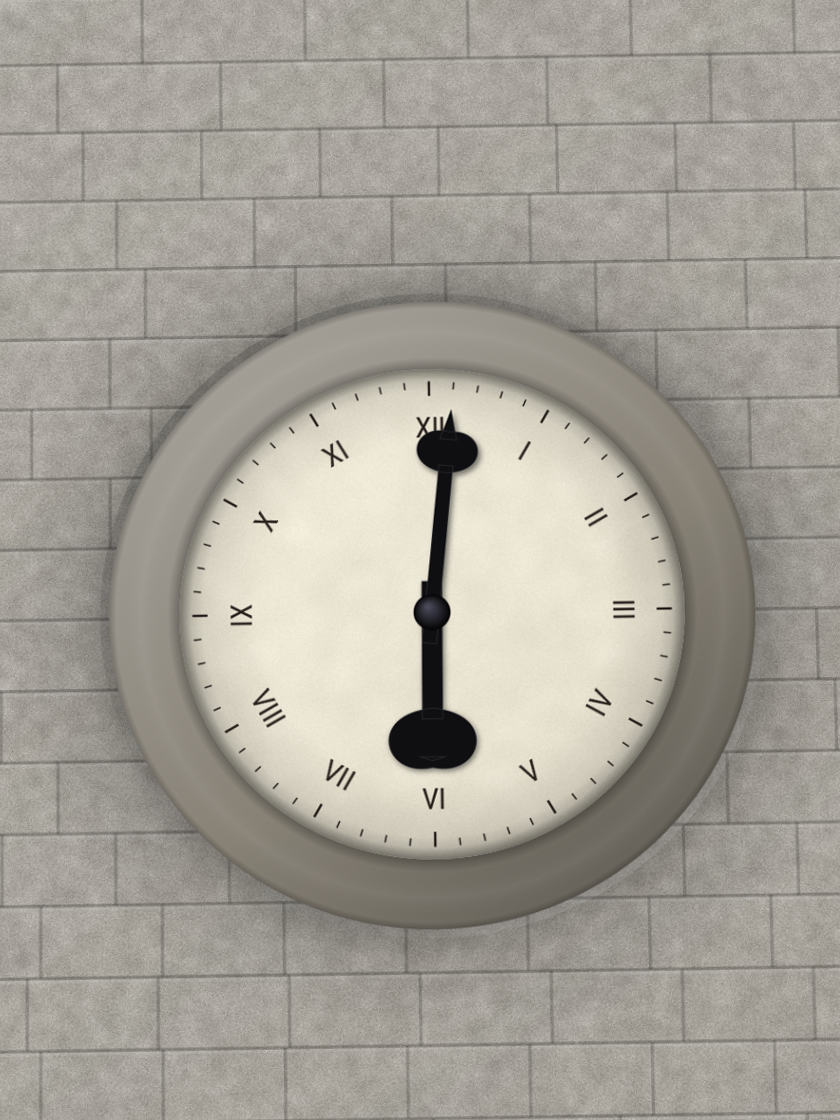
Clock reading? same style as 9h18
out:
6h01
